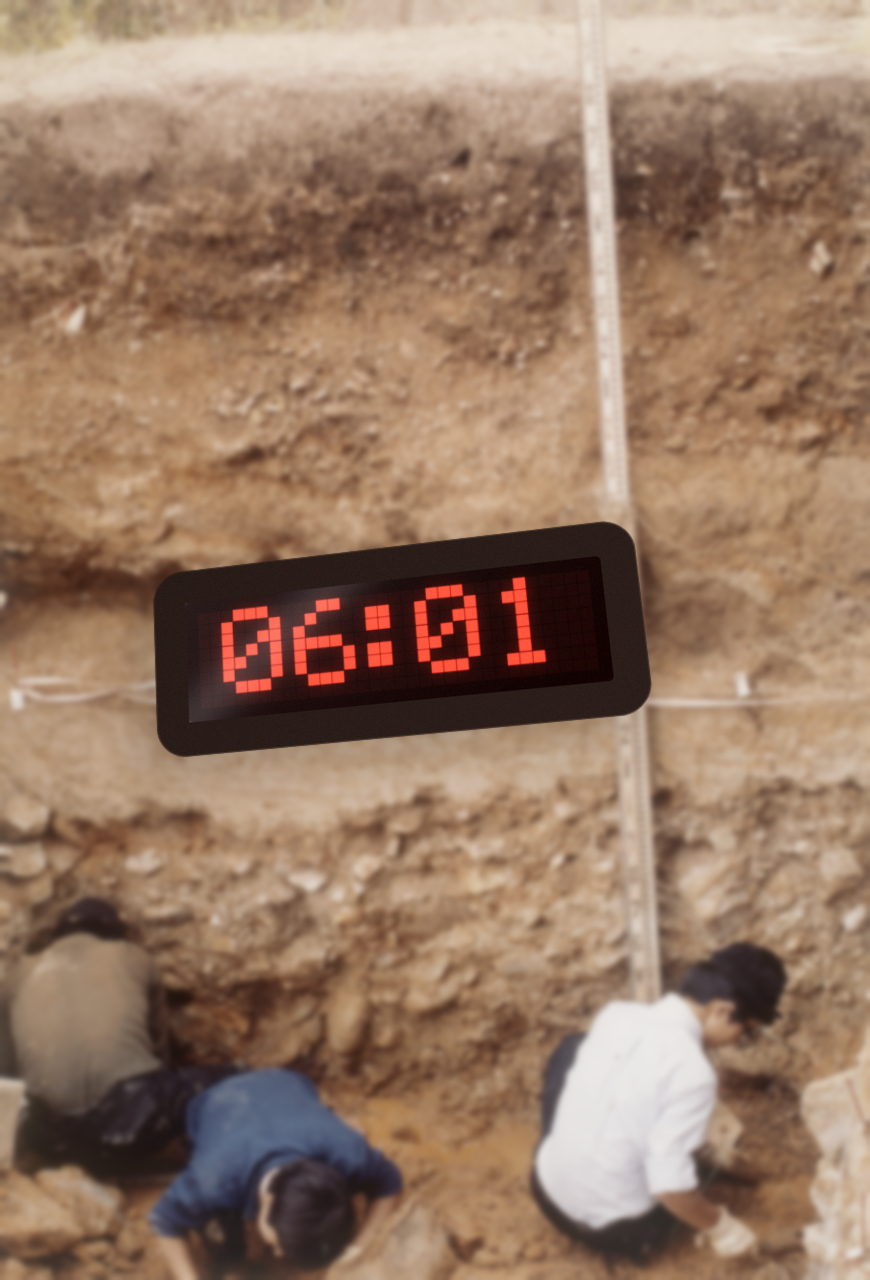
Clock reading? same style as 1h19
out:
6h01
